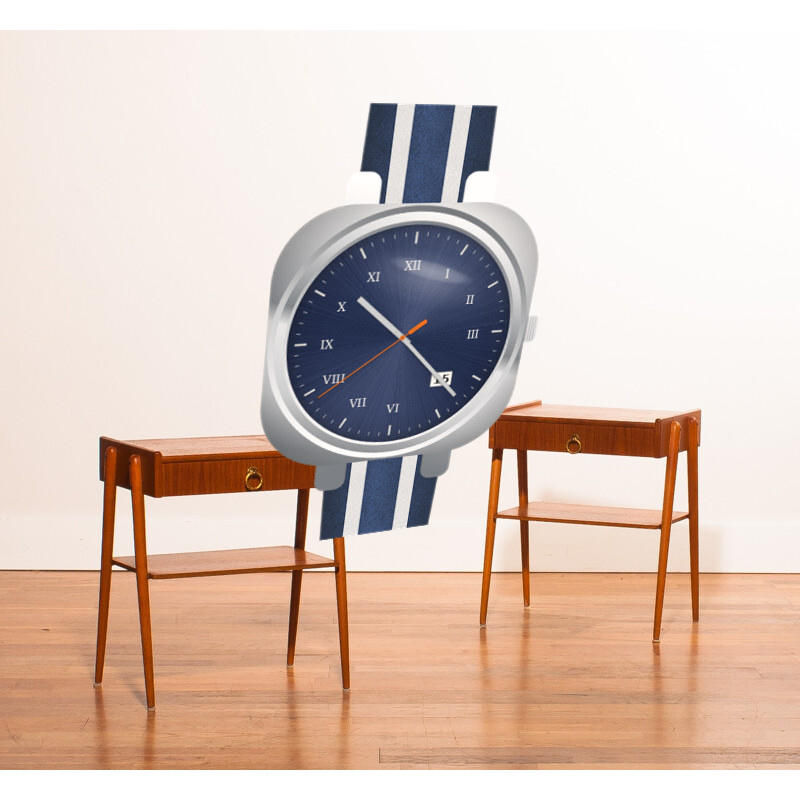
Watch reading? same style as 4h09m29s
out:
10h22m39s
